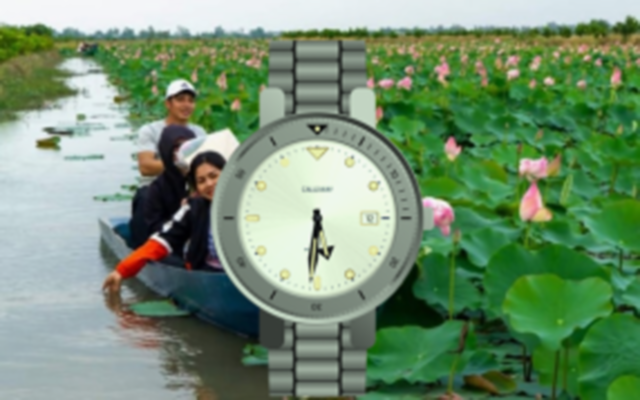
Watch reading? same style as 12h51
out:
5h31
